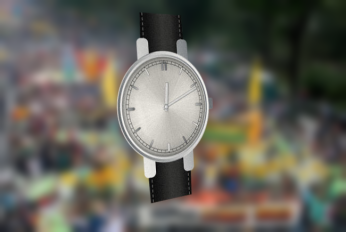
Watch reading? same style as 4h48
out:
12h11
